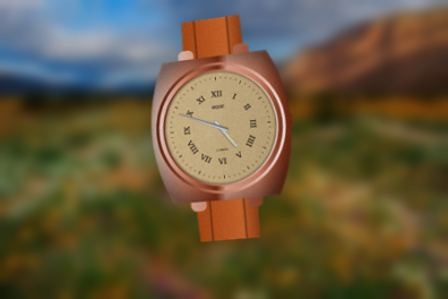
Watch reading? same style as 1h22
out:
4h49
